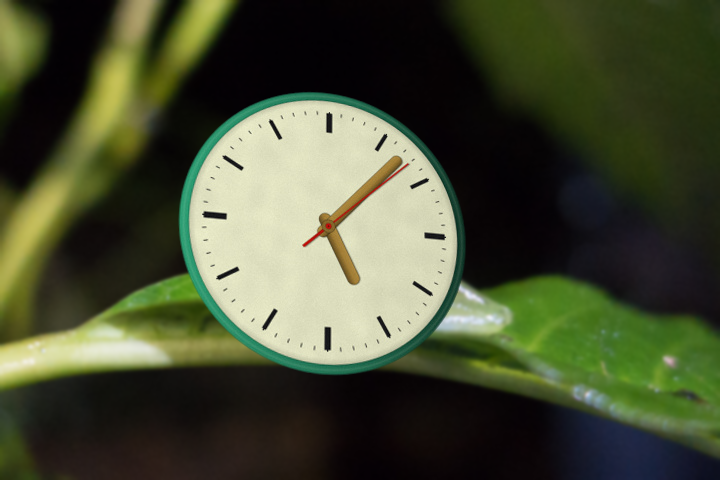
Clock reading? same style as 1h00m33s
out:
5h07m08s
